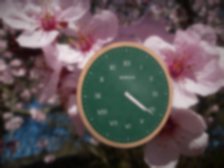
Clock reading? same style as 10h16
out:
4h21
